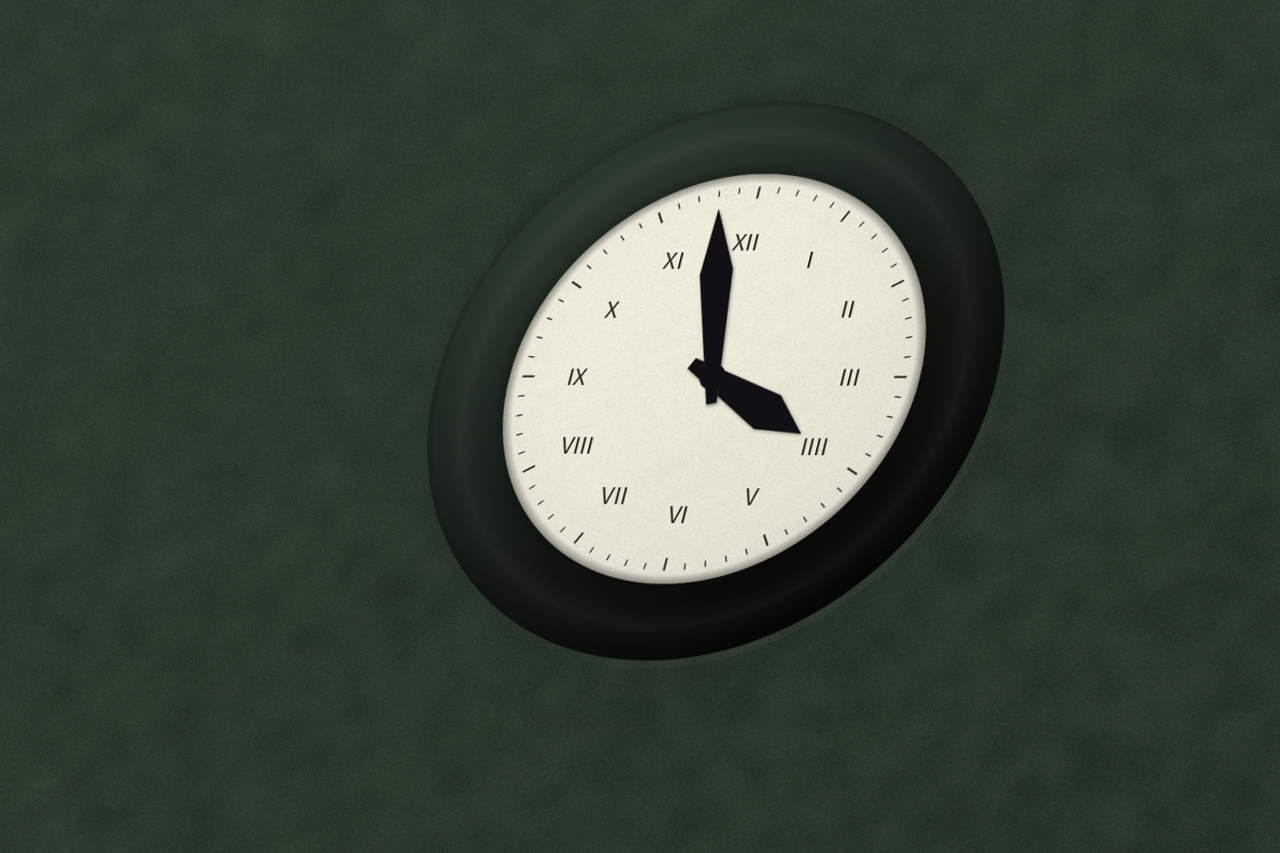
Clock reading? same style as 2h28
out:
3h58
